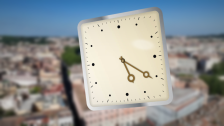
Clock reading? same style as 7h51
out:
5h21
